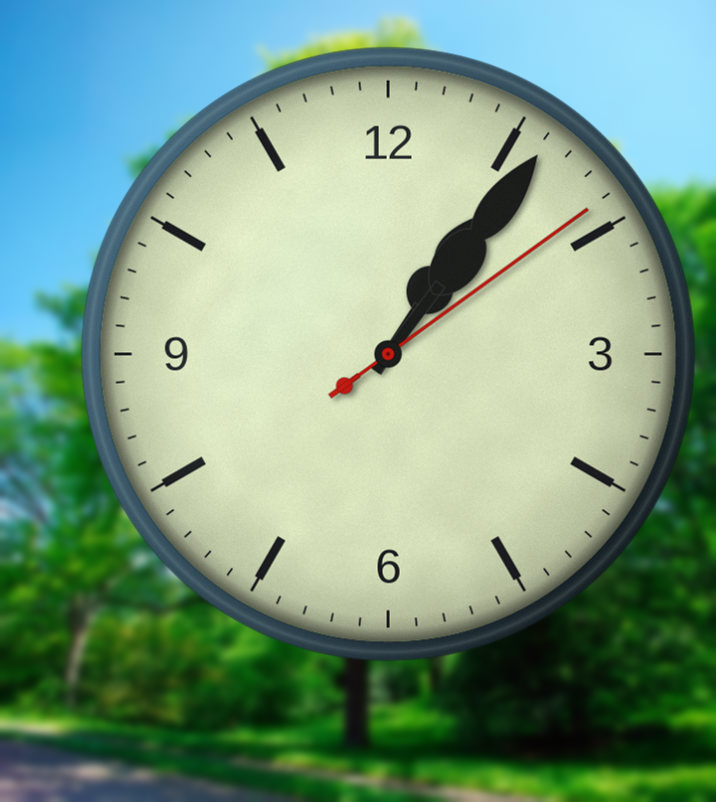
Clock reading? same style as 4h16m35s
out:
1h06m09s
